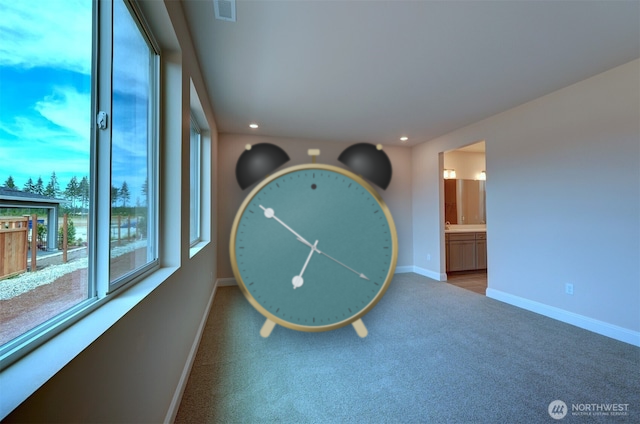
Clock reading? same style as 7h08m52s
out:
6h51m20s
